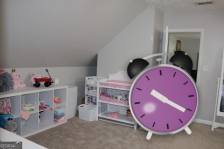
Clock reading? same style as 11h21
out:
10h21
